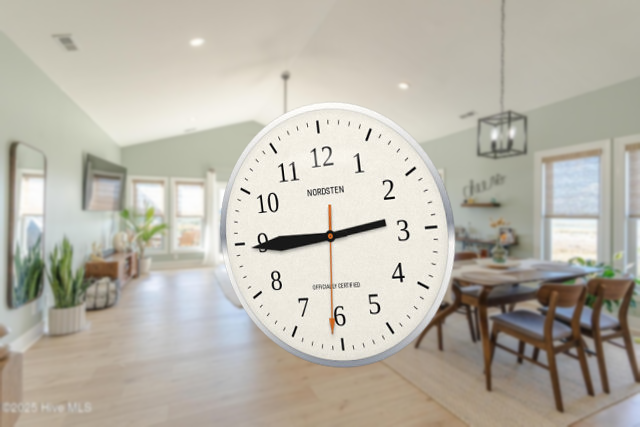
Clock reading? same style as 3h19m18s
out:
2h44m31s
